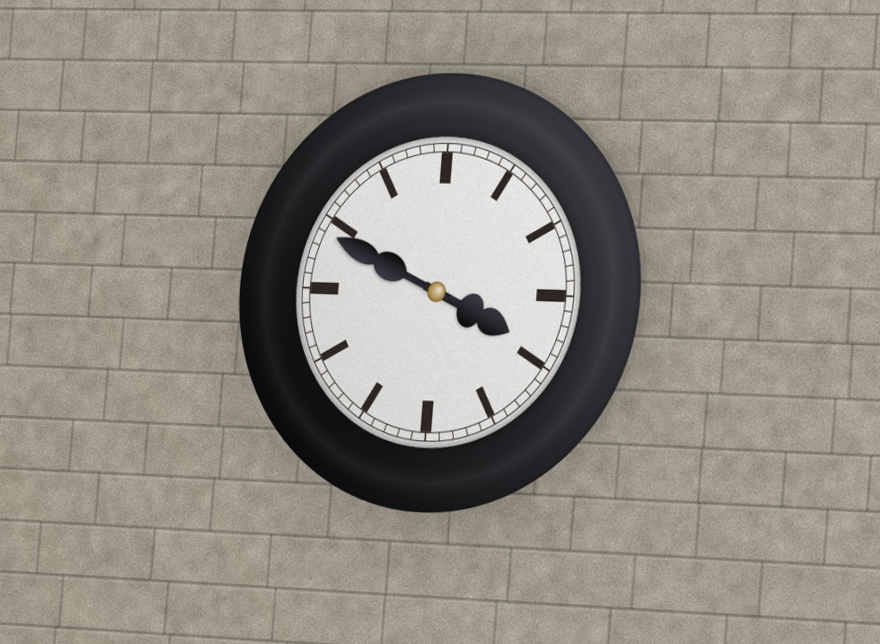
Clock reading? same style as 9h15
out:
3h49
